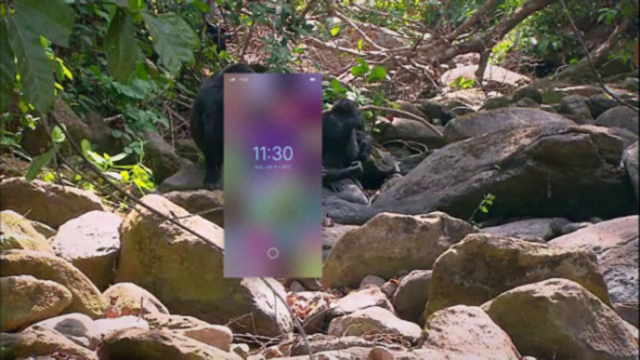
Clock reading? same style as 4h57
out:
11h30
